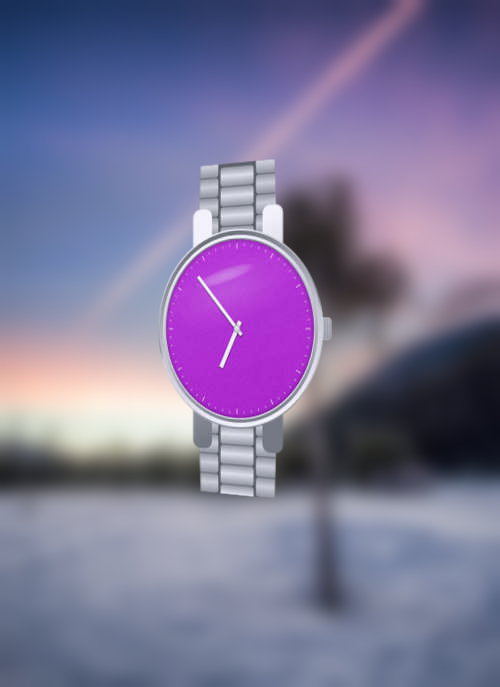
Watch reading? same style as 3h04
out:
6h53
